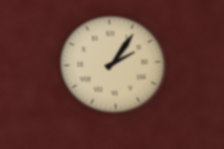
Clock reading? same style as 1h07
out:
2h06
